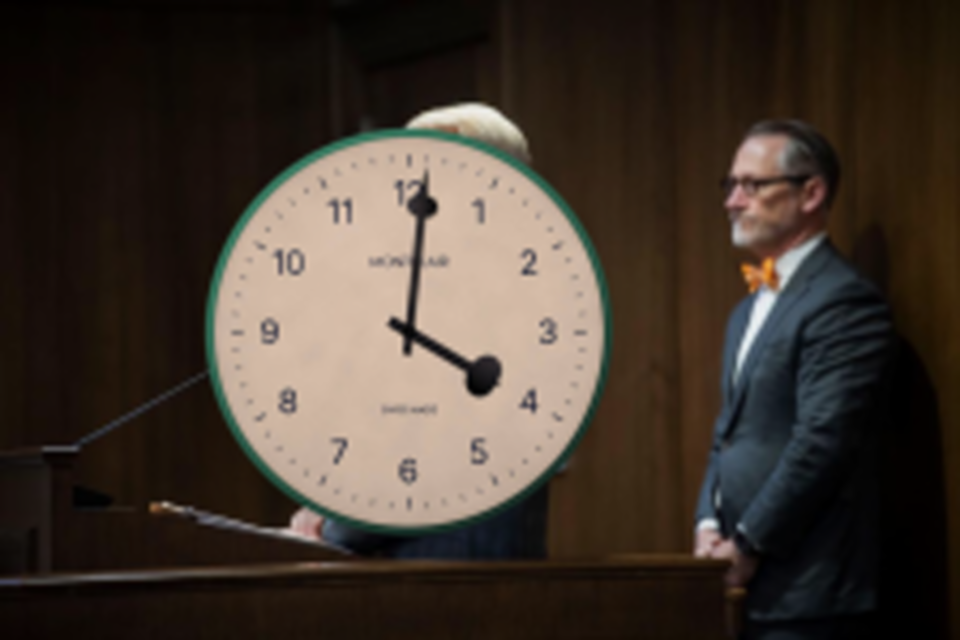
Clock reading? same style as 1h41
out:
4h01
